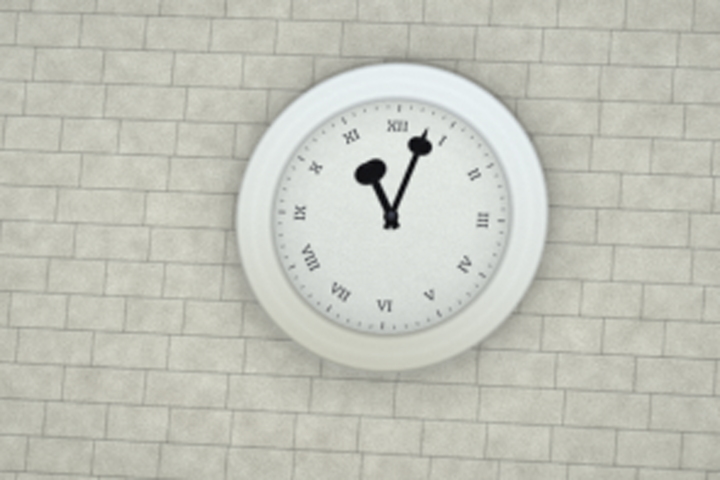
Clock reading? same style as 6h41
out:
11h03
